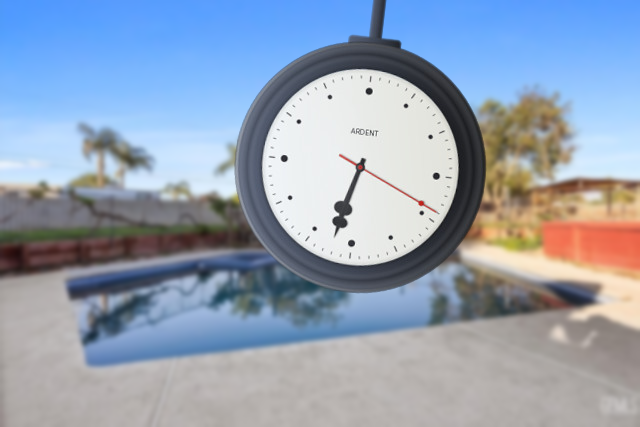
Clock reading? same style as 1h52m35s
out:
6h32m19s
